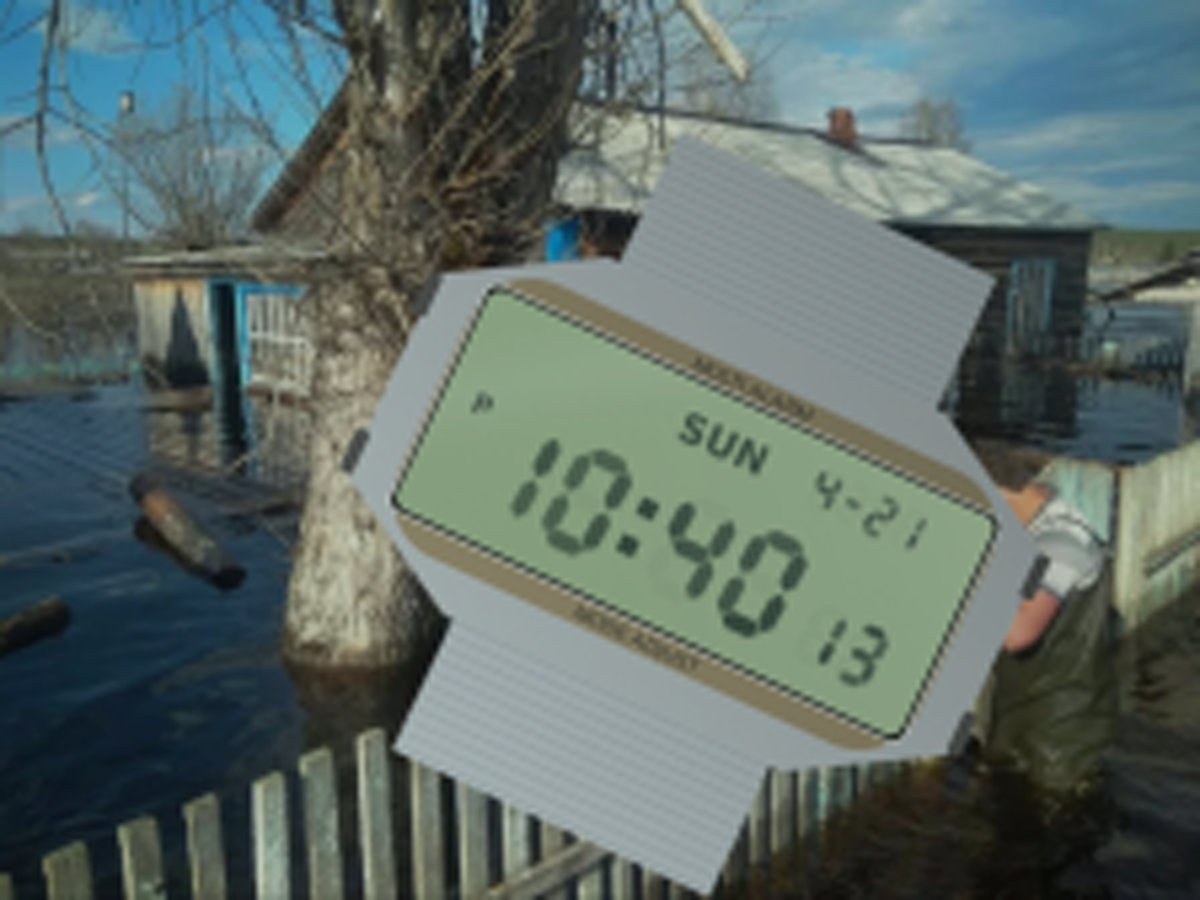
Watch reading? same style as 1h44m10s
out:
10h40m13s
